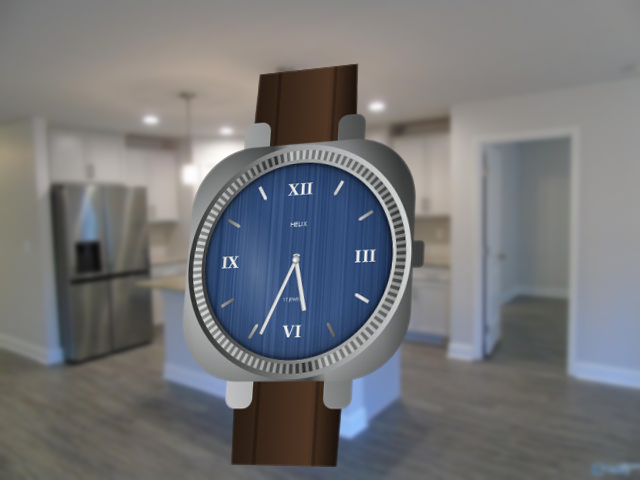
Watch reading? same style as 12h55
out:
5h34
